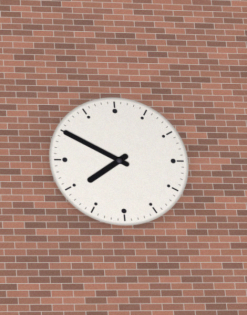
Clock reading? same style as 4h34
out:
7h50
